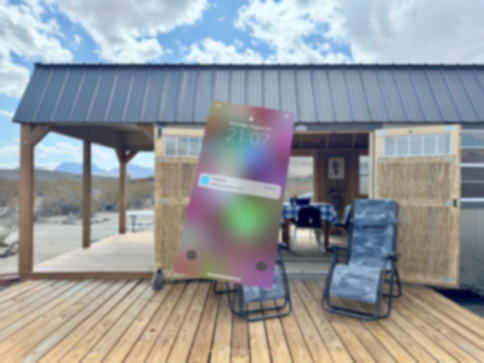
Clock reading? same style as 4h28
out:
21h07
